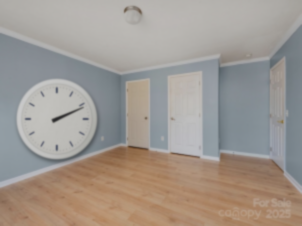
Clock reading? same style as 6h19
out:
2h11
